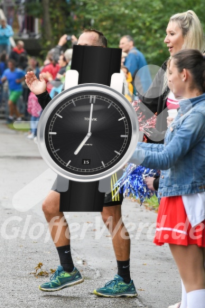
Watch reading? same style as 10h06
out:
7h00
